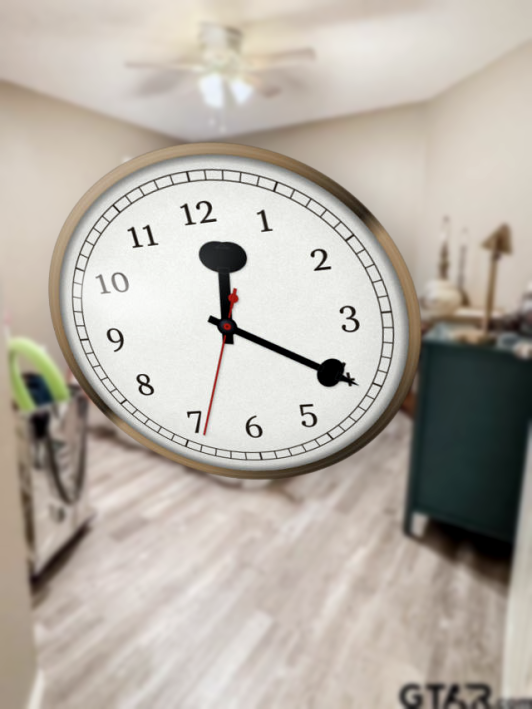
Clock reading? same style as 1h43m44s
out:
12h20m34s
